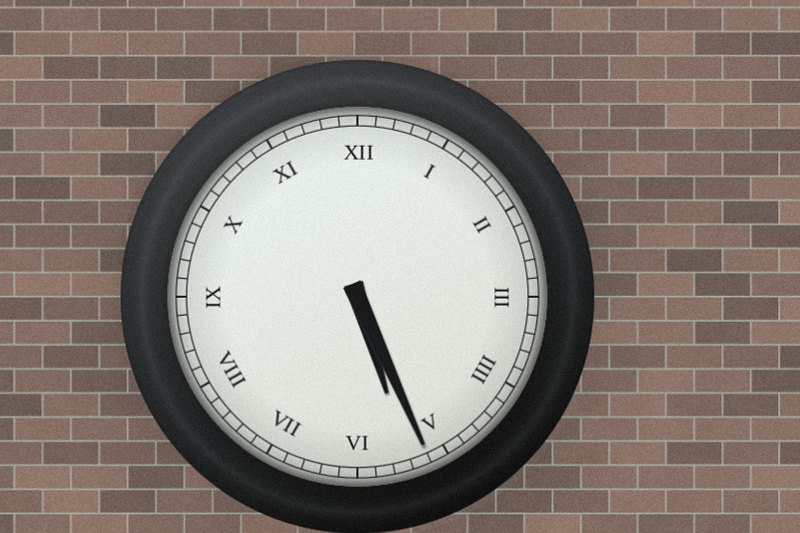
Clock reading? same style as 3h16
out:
5h26
